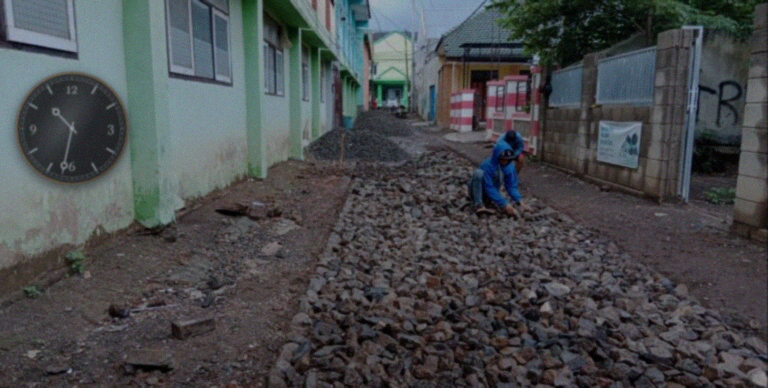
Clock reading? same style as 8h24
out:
10h32
